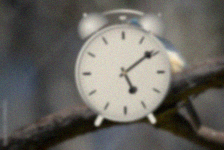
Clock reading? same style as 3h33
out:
5h09
